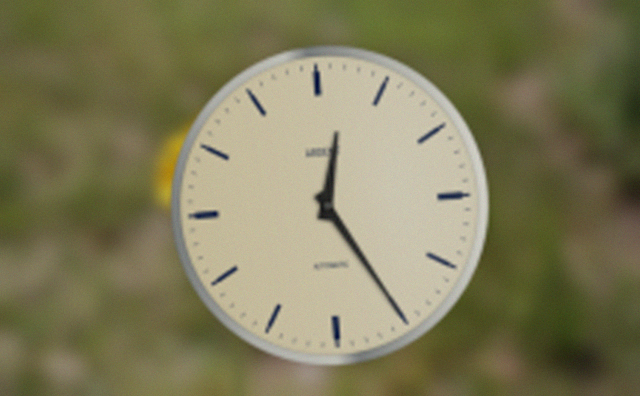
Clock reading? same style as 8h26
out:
12h25
